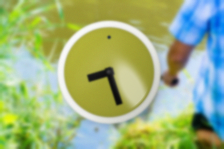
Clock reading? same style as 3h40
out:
8h27
